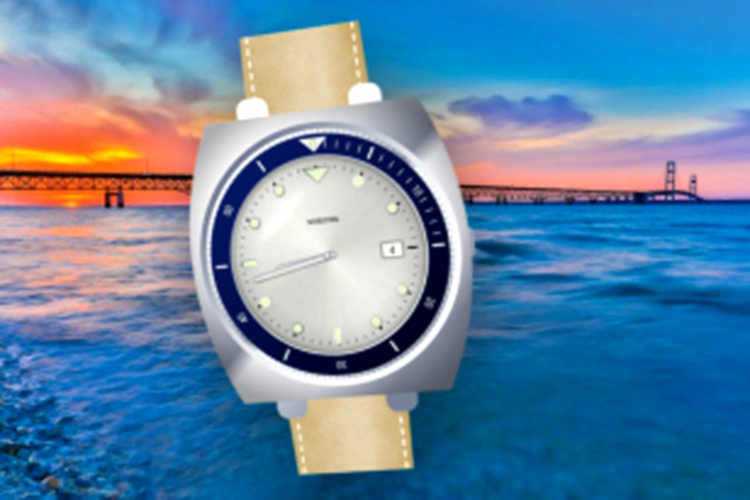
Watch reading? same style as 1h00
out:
8h43
